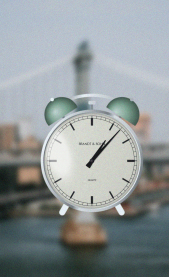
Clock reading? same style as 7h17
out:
1h07
